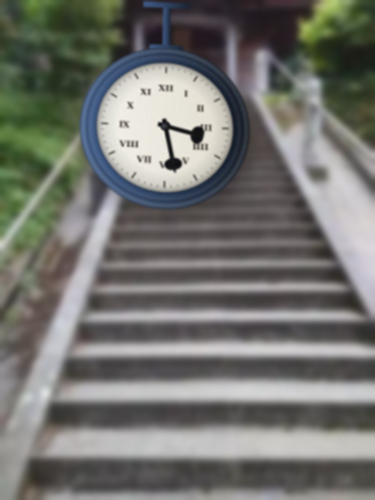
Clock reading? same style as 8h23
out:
3h28
